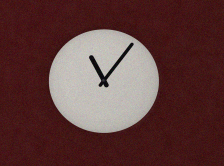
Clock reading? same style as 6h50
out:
11h06
